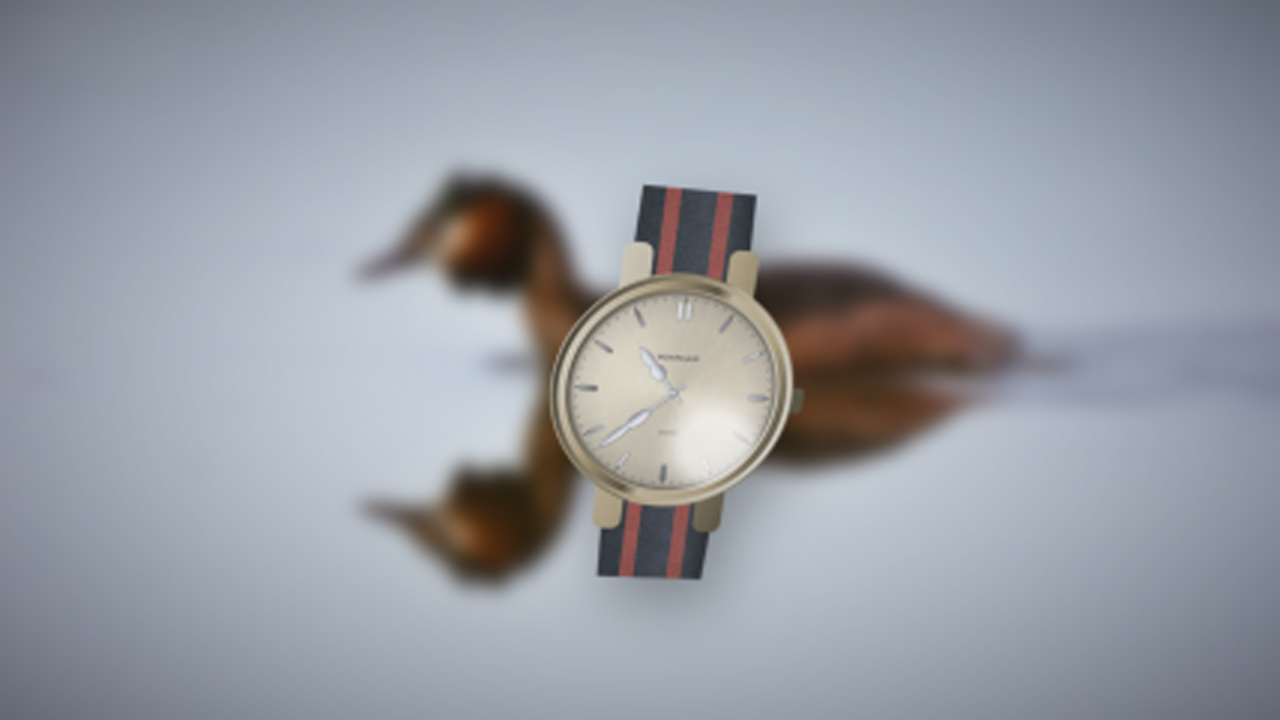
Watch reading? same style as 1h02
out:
10h38
